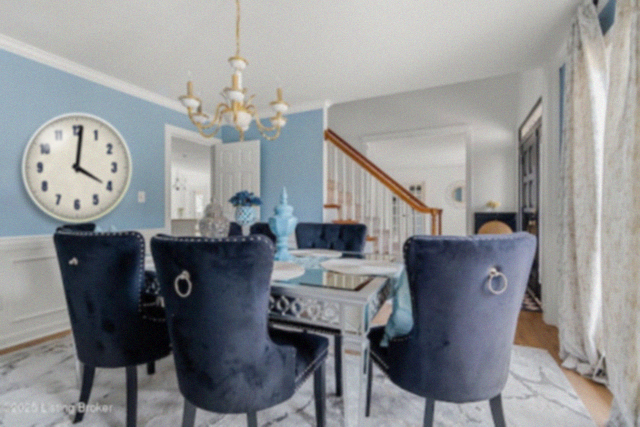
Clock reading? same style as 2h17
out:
4h01
